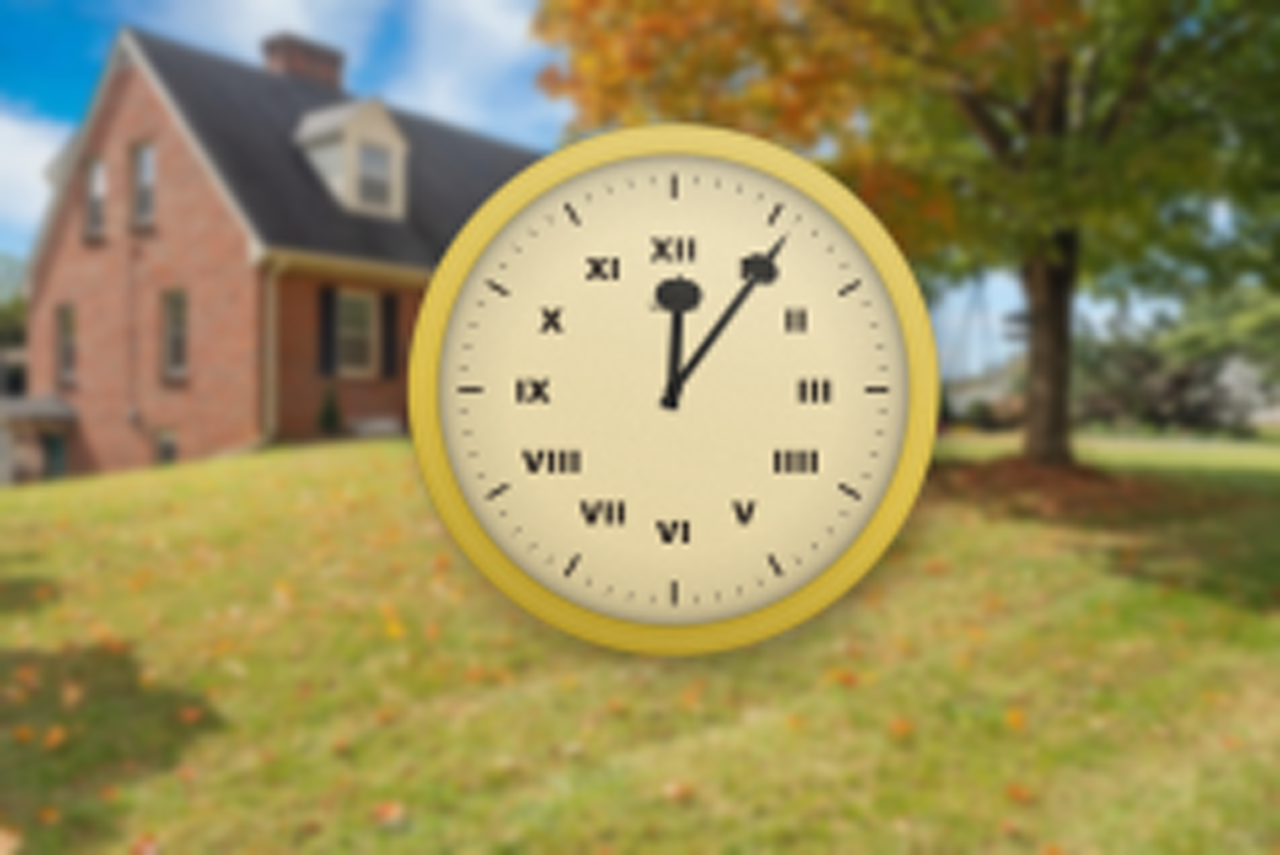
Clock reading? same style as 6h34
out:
12h06
